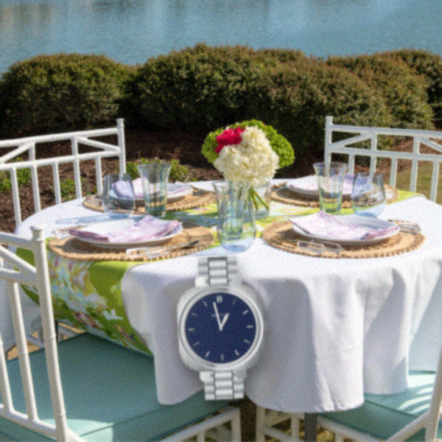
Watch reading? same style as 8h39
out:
12h58
